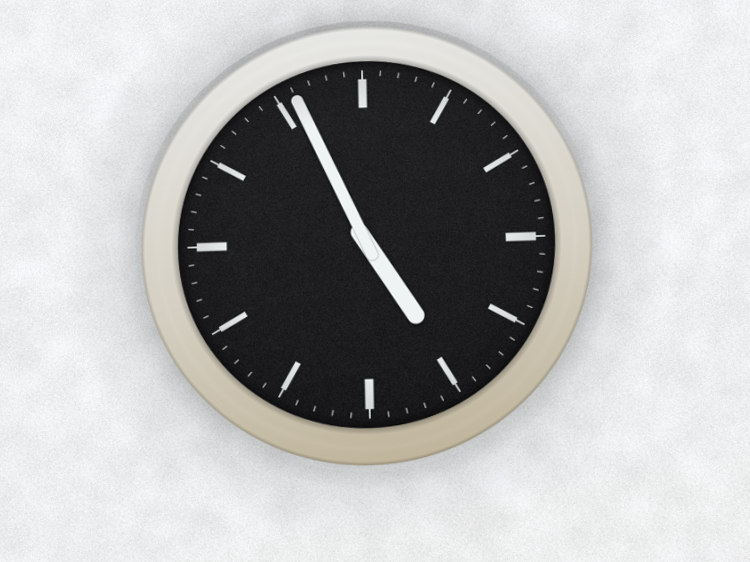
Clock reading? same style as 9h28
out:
4h56
